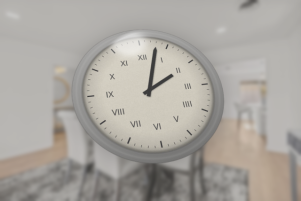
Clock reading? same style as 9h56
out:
2h03
